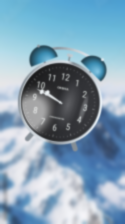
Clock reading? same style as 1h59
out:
9h48
